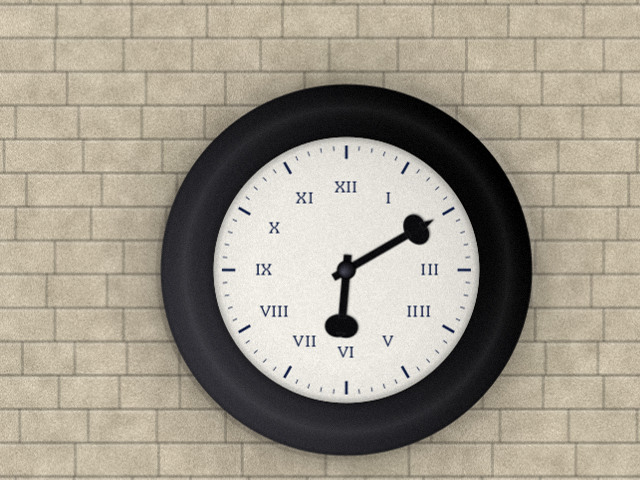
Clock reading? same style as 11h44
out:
6h10
